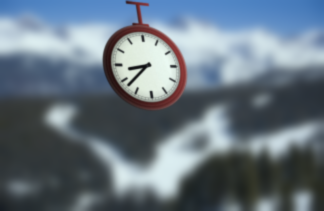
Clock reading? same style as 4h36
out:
8h38
